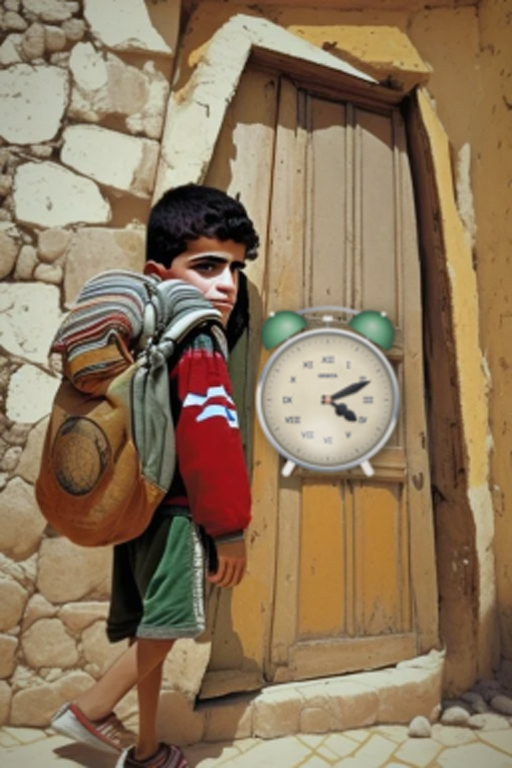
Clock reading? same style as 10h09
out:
4h11
